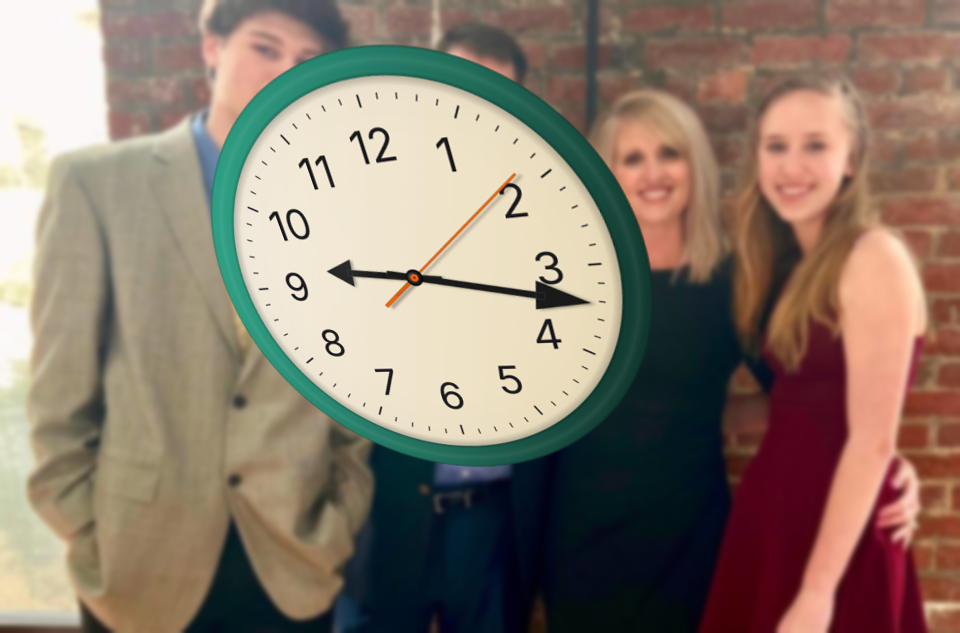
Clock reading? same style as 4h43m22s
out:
9h17m09s
